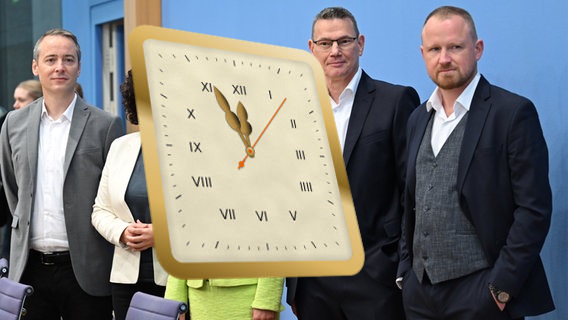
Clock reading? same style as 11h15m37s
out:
11h56m07s
